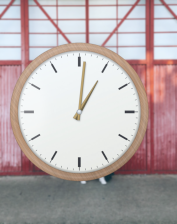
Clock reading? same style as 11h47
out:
1h01
